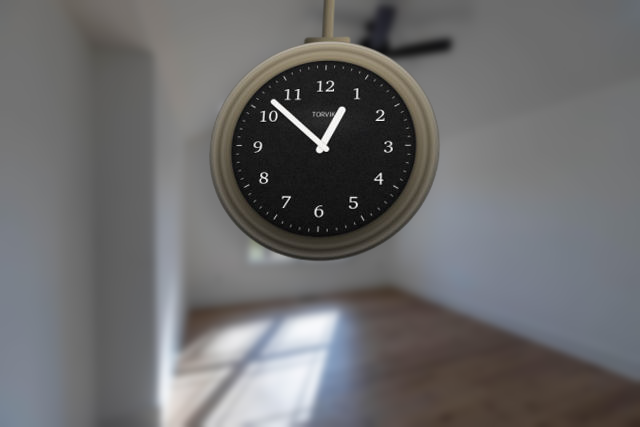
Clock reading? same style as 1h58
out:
12h52
